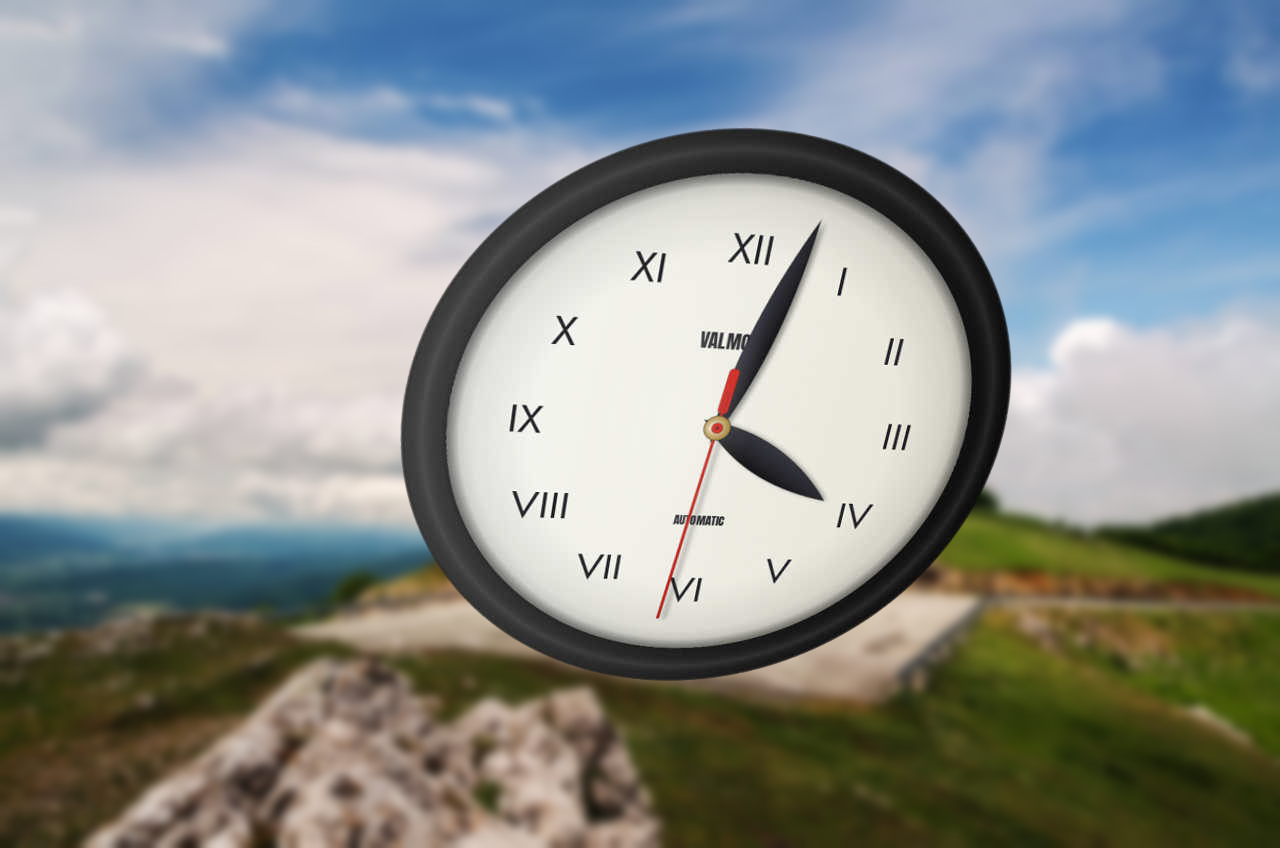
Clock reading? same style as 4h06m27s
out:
4h02m31s
